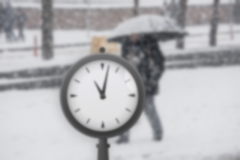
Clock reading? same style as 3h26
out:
11h02
